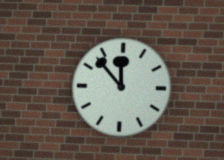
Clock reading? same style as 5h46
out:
11h53
